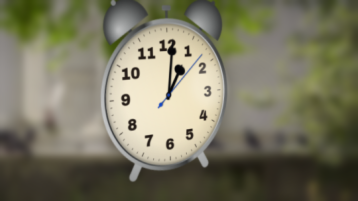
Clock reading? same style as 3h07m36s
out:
1h01m08s
